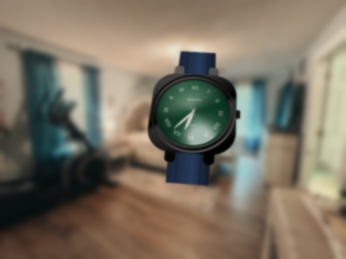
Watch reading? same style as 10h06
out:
6h37
